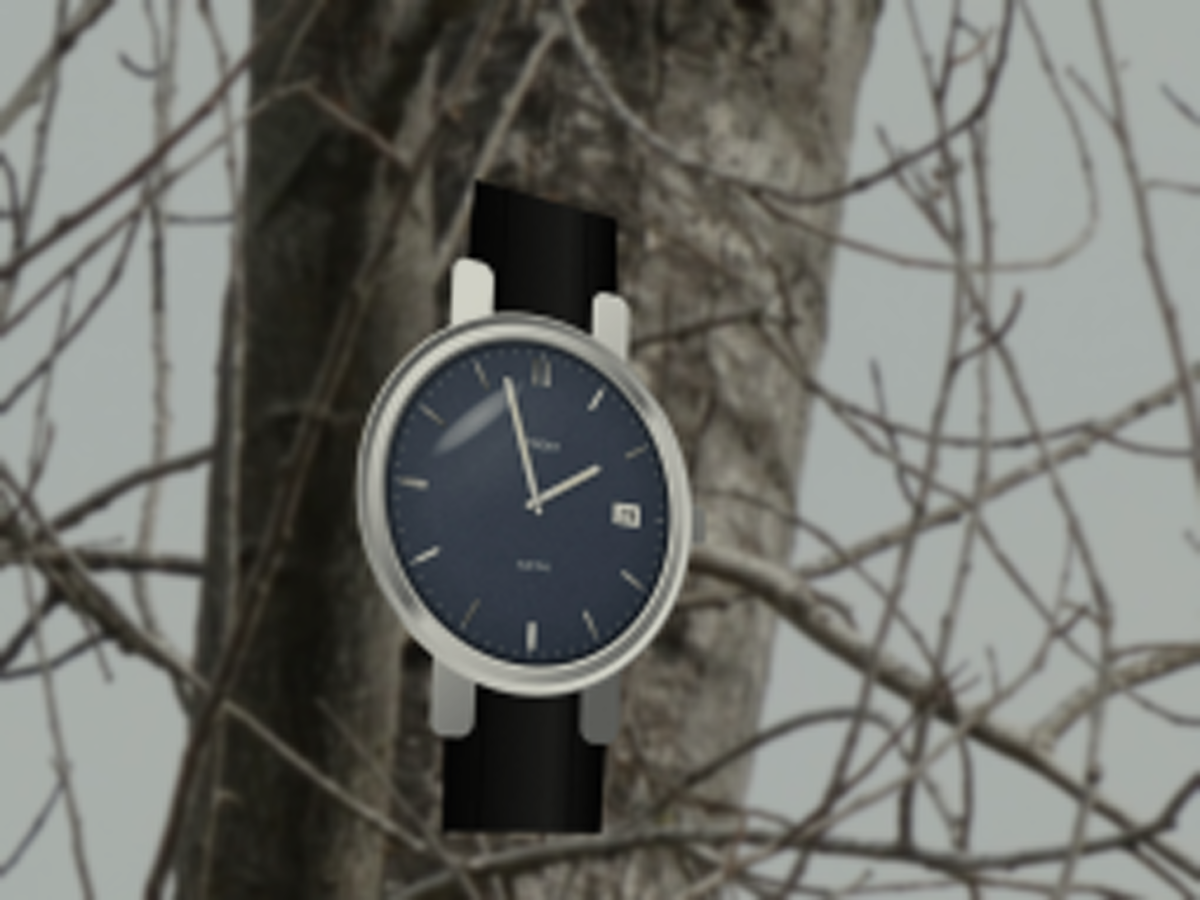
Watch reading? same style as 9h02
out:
1h57
